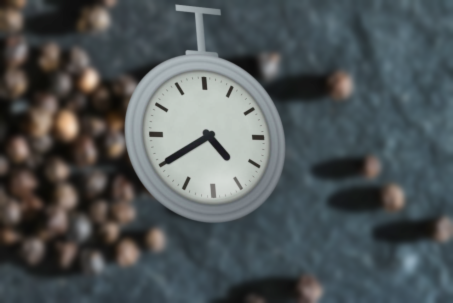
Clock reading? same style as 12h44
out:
4h40
